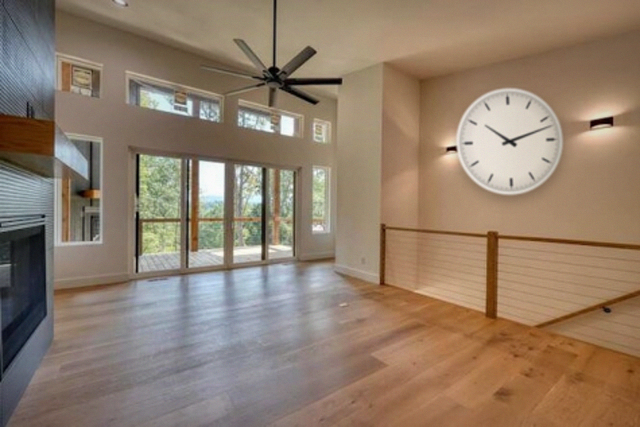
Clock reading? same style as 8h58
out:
10h12
